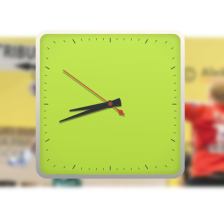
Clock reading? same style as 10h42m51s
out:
8h41m51s
